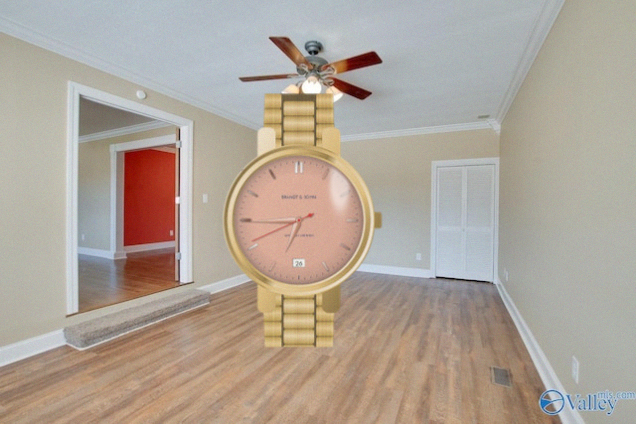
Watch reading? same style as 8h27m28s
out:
6h44m41s
